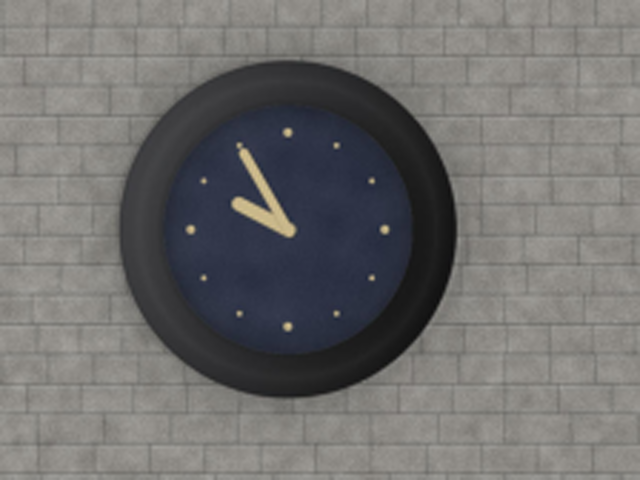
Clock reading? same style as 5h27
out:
9h55
